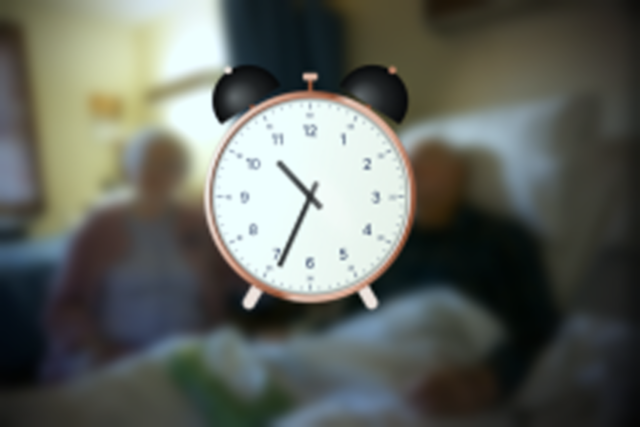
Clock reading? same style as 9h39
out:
10h34
